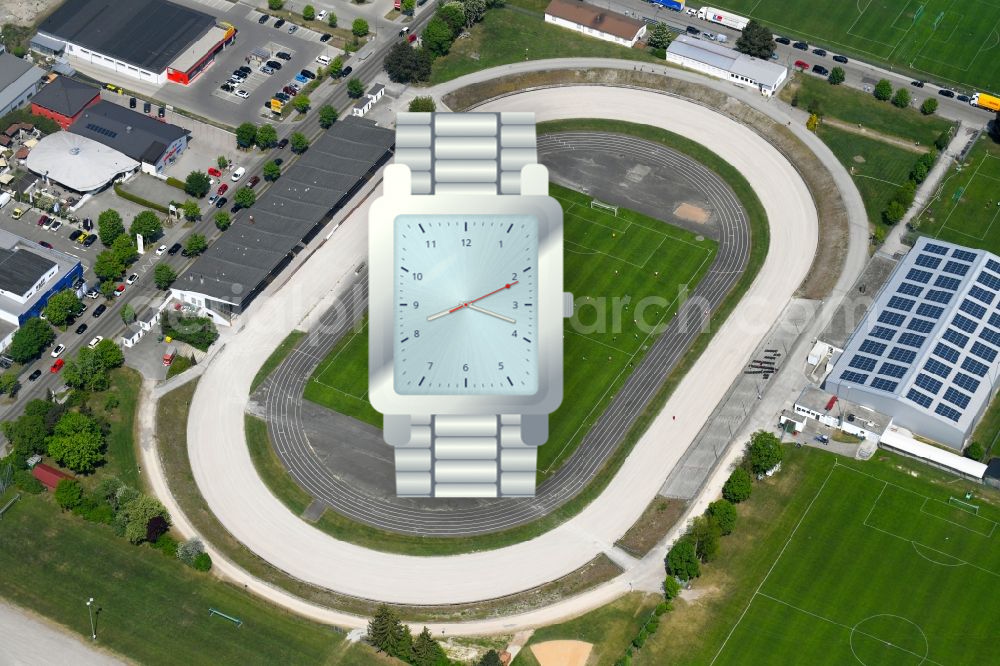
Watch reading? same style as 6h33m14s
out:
8h18m11s
